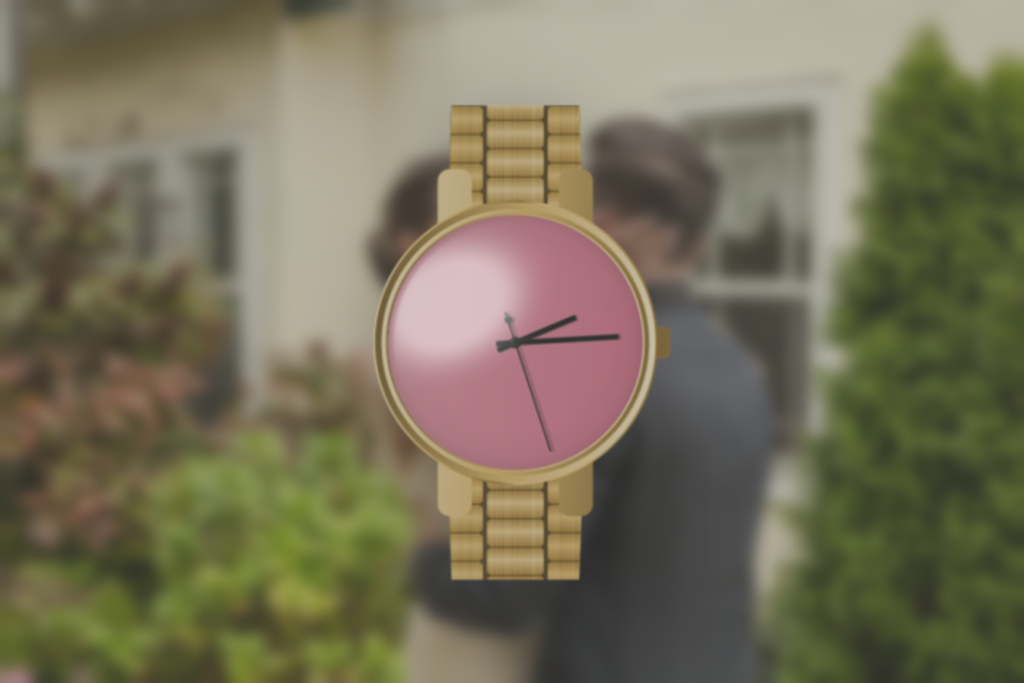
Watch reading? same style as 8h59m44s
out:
2h14m27s
